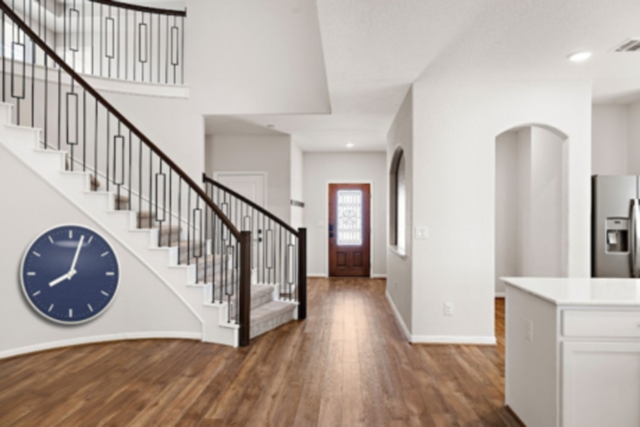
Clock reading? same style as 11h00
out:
8h03
